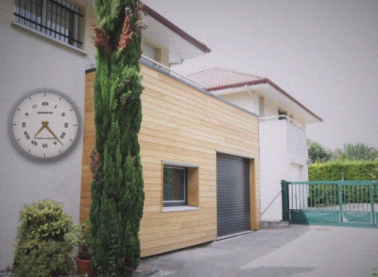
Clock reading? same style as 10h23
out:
7h23
